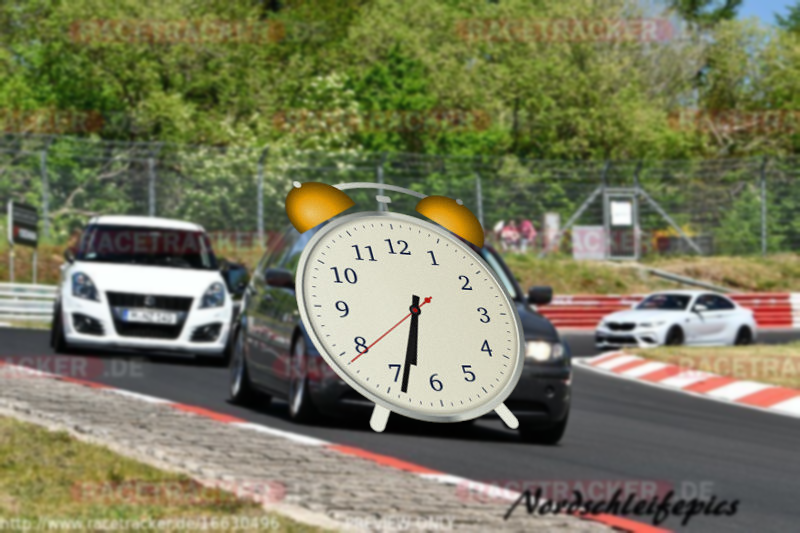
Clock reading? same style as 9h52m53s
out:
6h33m39s
